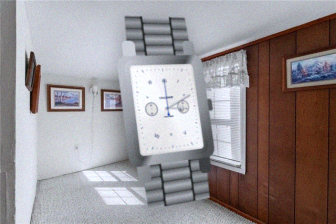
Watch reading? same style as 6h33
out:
3h11
